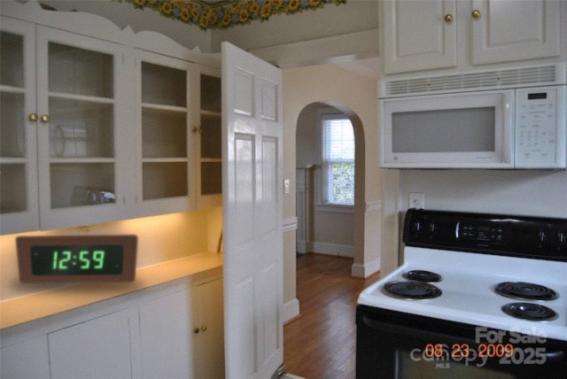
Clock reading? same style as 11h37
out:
12h59
